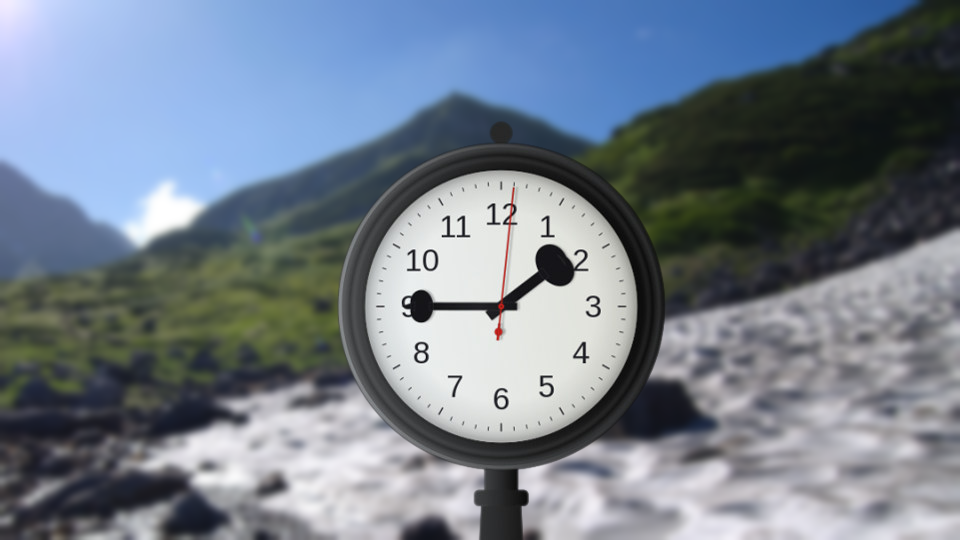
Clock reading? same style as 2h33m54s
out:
1h45m01s
